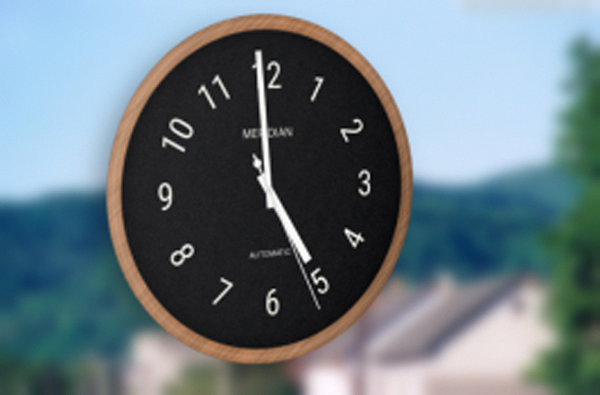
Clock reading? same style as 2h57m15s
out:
4h59m26s
